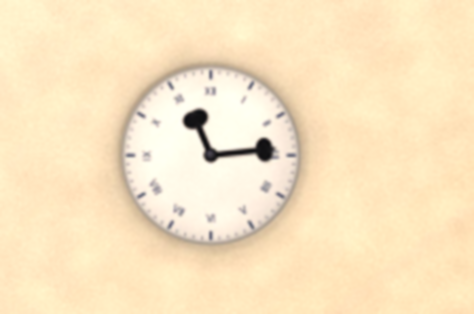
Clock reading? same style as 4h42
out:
11h14
